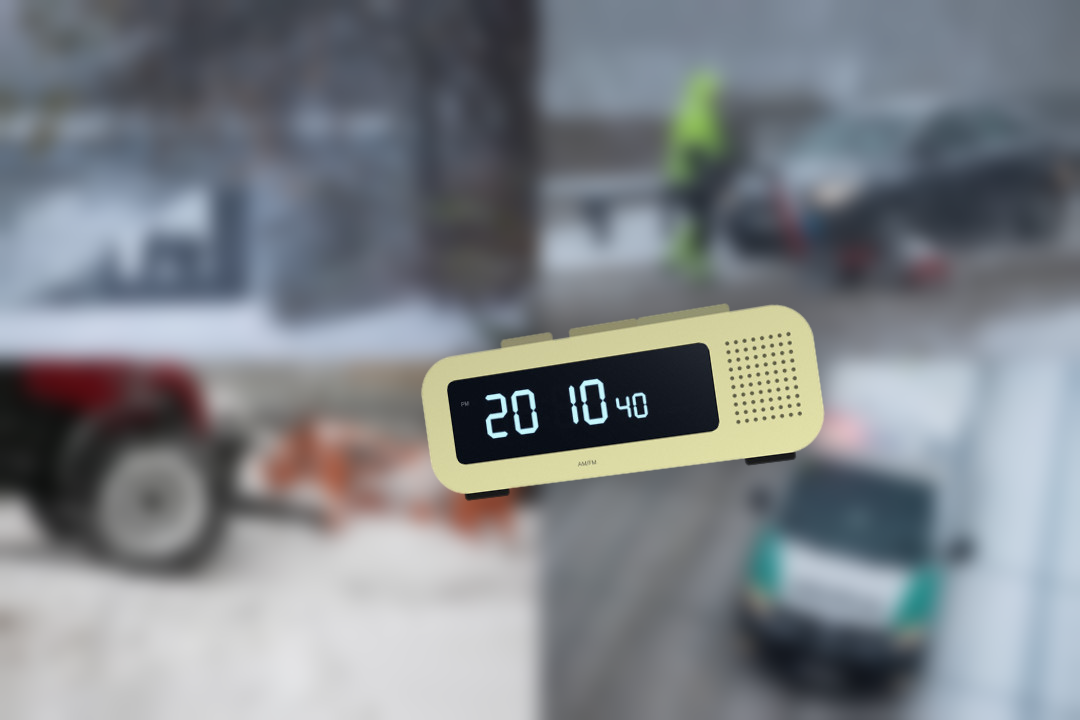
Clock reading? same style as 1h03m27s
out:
20h10m40s
